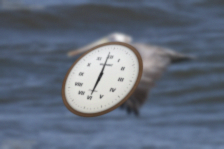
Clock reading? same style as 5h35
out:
5h59
